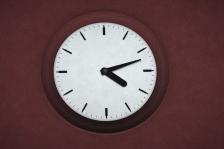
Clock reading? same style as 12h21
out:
4h12
